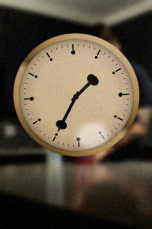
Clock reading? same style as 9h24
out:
1h35
